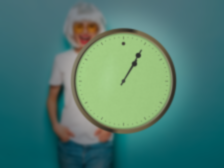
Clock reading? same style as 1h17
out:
1h05
